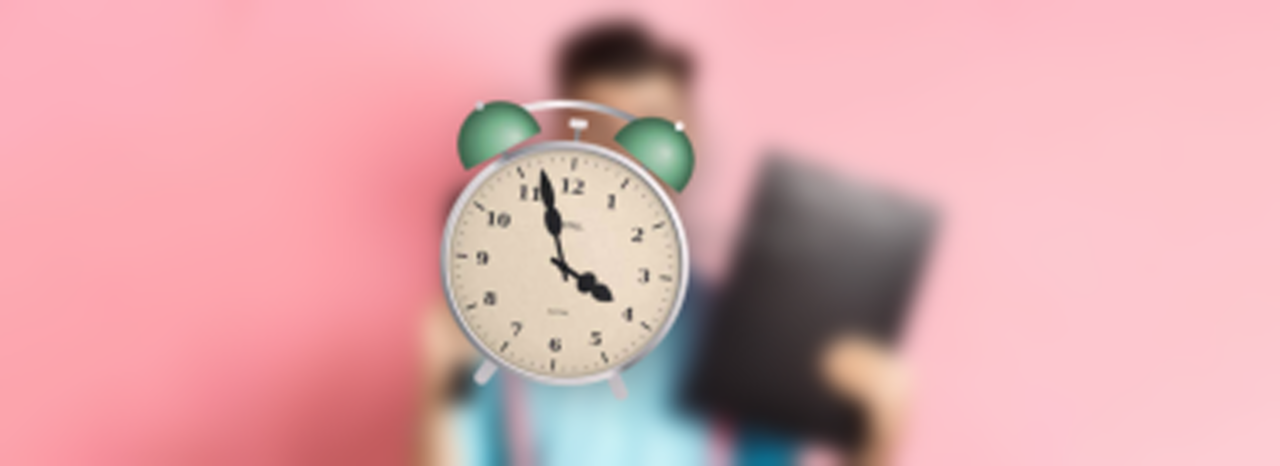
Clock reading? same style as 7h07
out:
3h57
